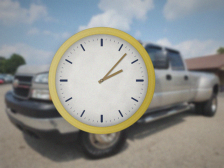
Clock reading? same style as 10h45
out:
2h07
